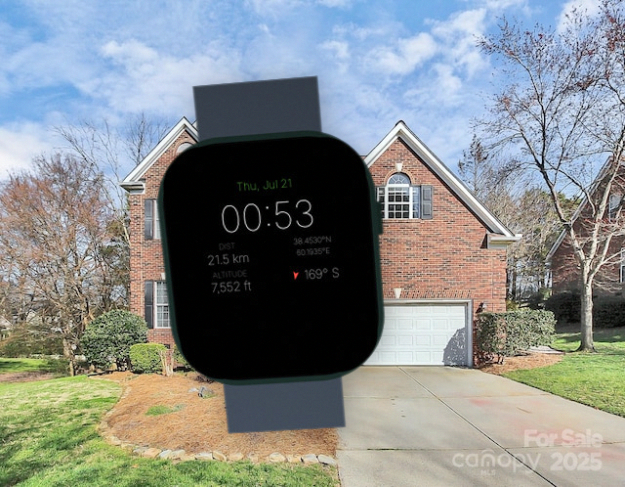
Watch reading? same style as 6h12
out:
0h53
